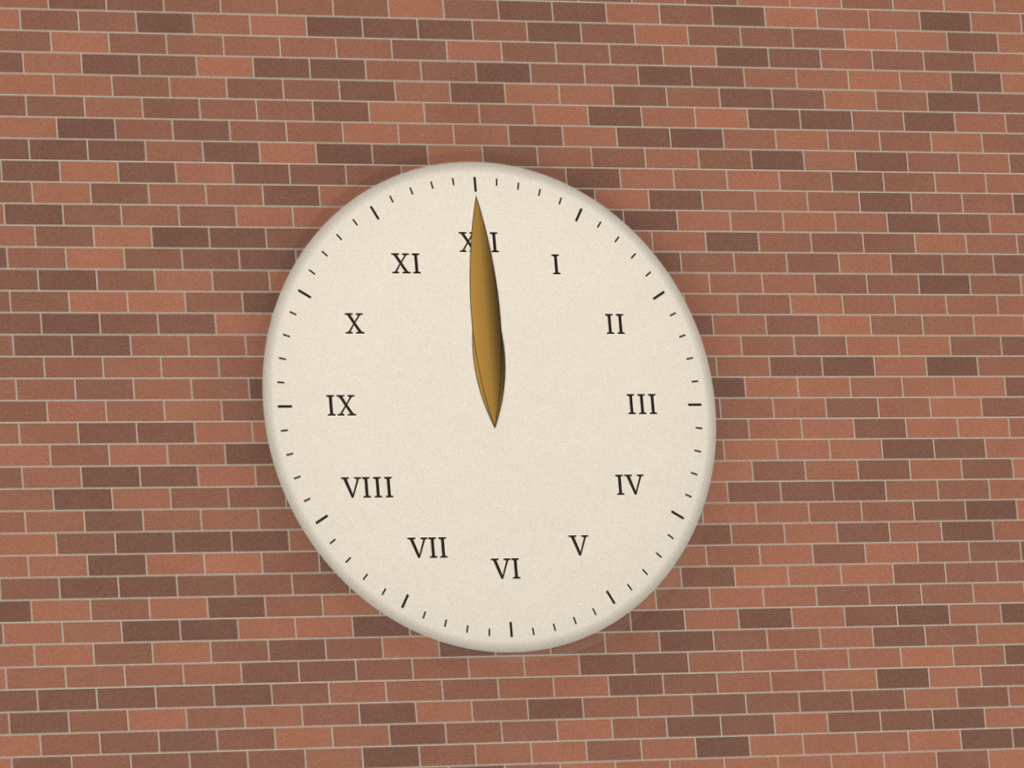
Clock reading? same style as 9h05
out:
12h00
